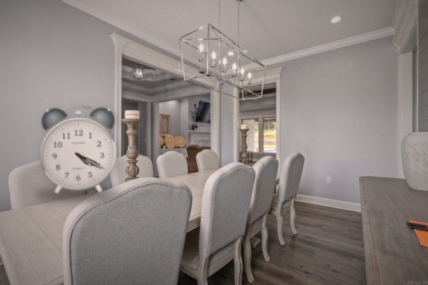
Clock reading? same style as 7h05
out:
4h20
